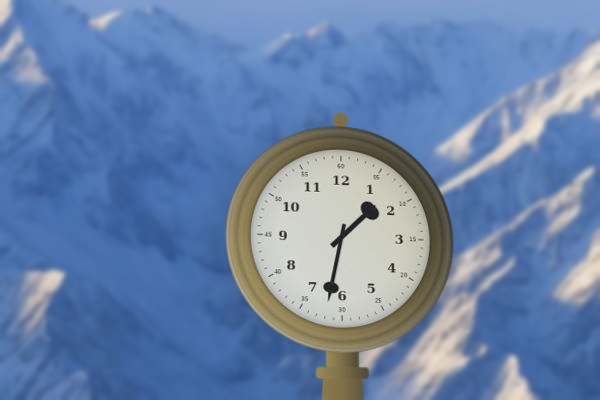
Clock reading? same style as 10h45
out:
1h32
